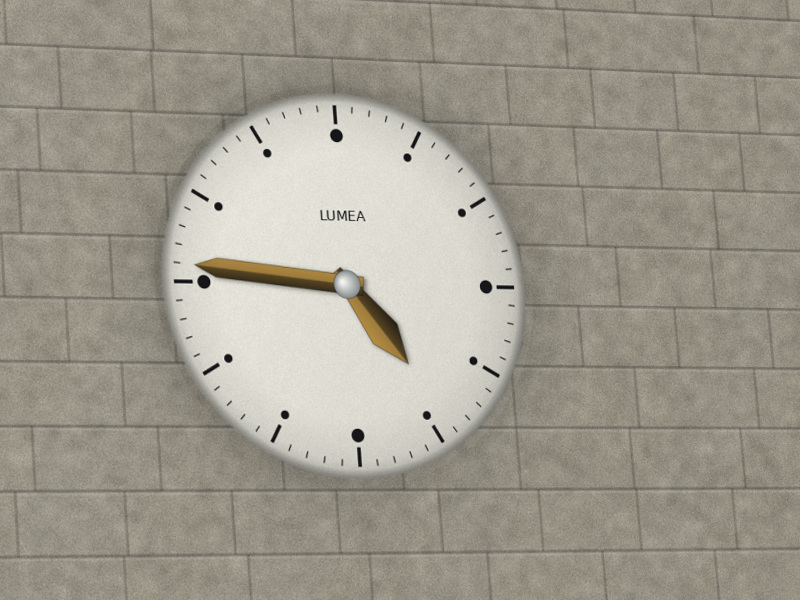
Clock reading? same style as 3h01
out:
4h46
